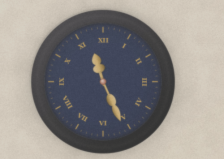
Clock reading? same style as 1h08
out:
11h26
